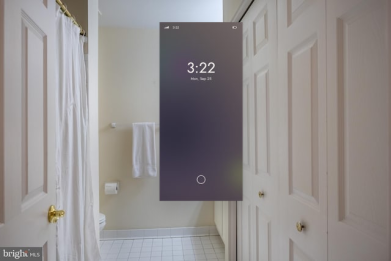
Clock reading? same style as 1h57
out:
3h22
